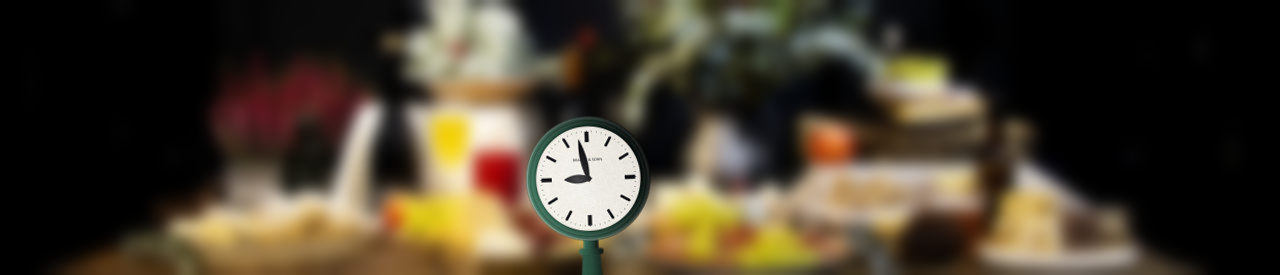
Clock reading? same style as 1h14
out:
8h58
